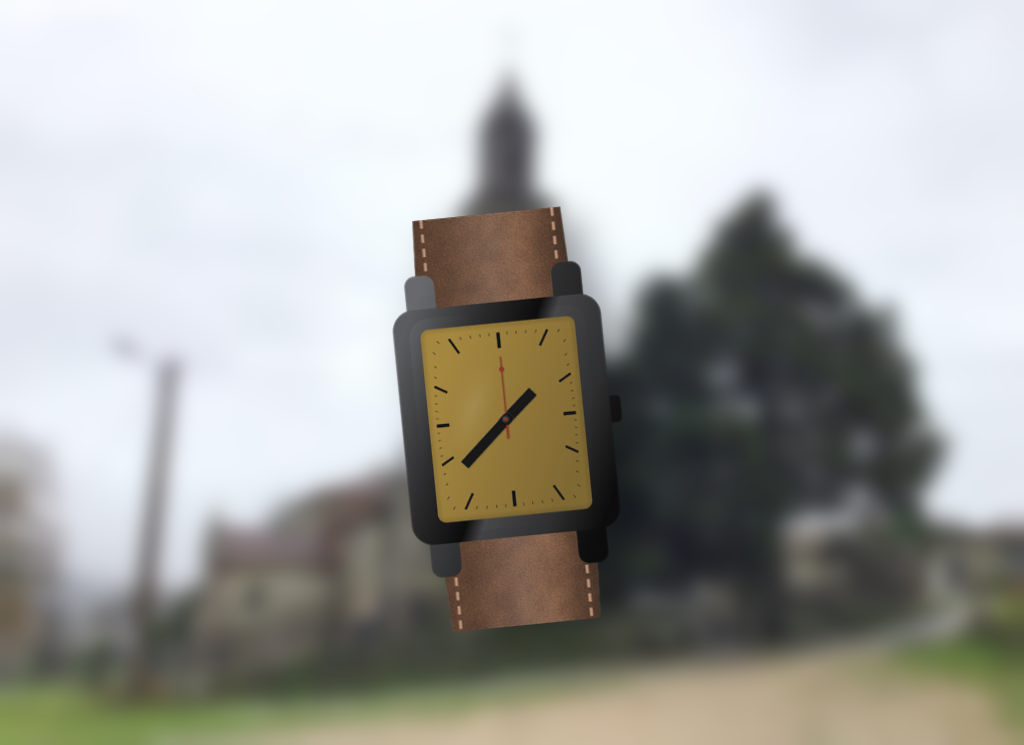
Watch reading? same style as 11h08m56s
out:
1h38m00s
